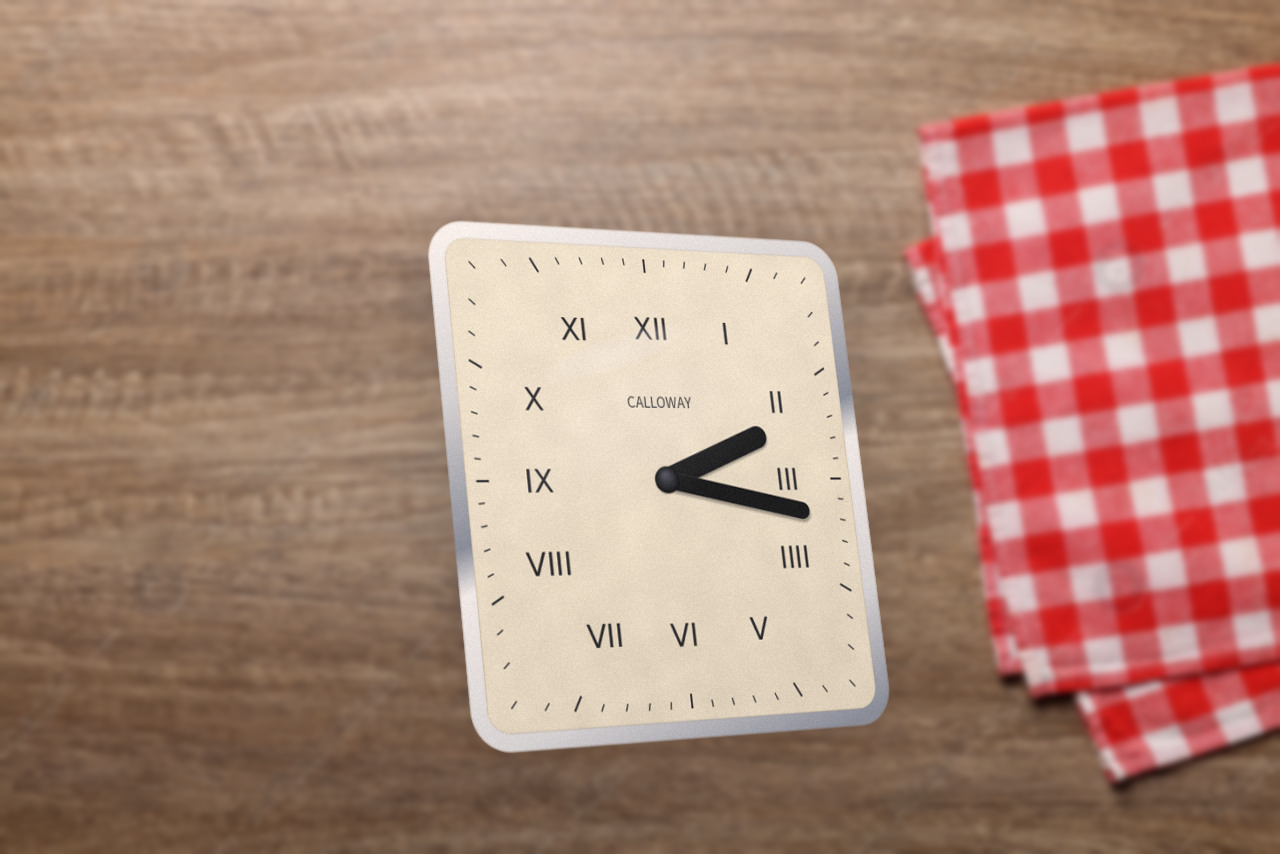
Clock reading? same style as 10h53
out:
2h17
